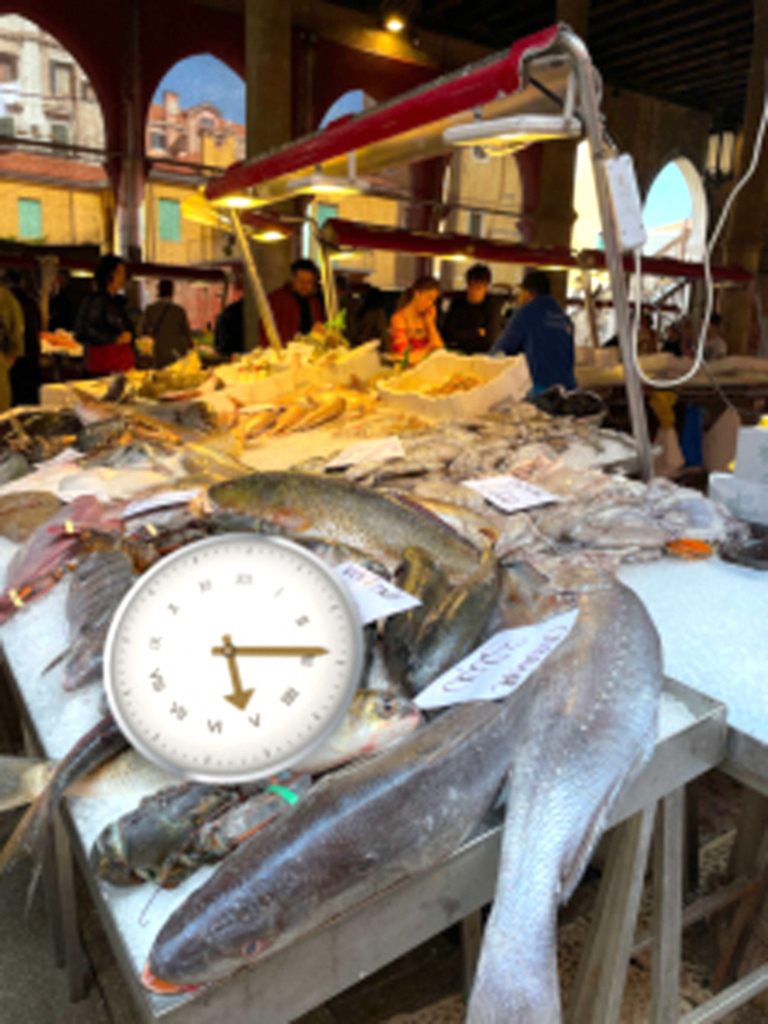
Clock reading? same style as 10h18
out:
5h14
